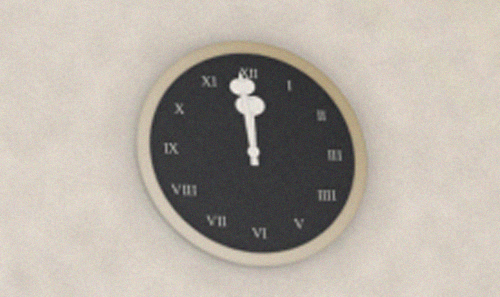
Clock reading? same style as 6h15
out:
11h59
